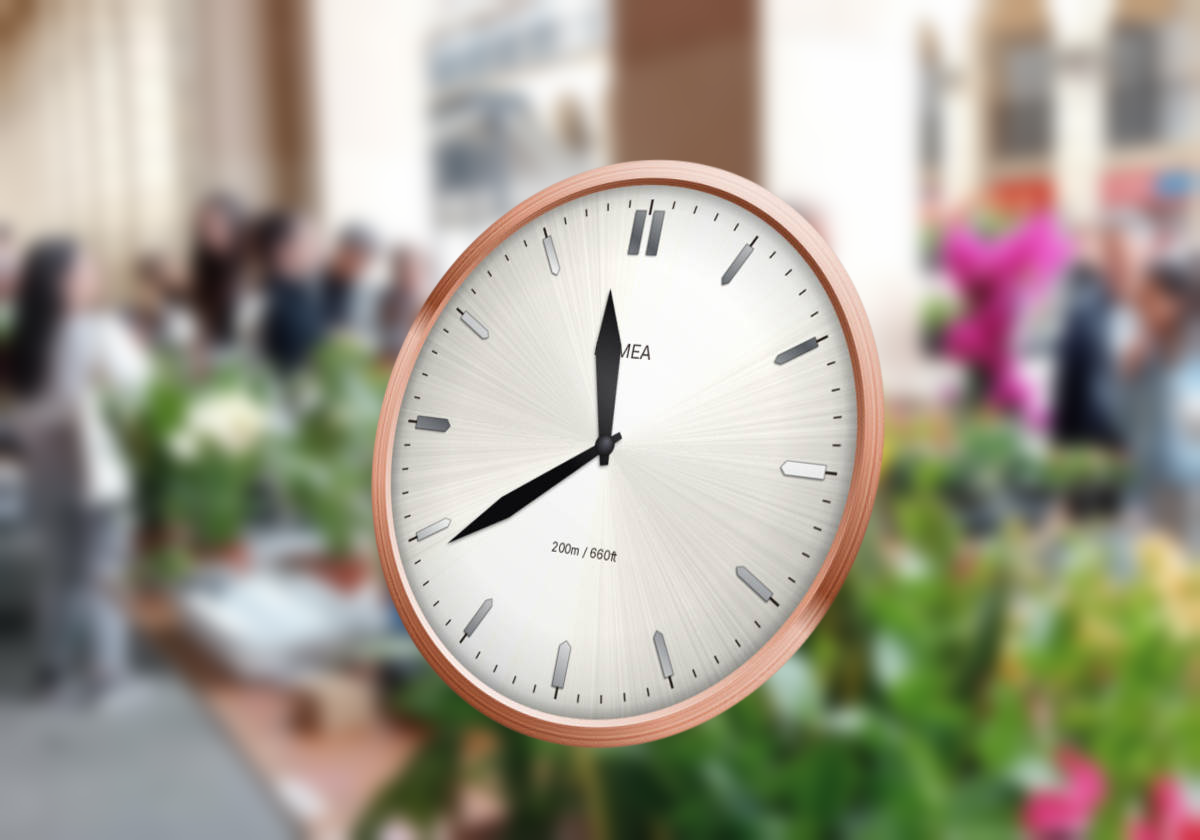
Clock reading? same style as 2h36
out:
11h39
